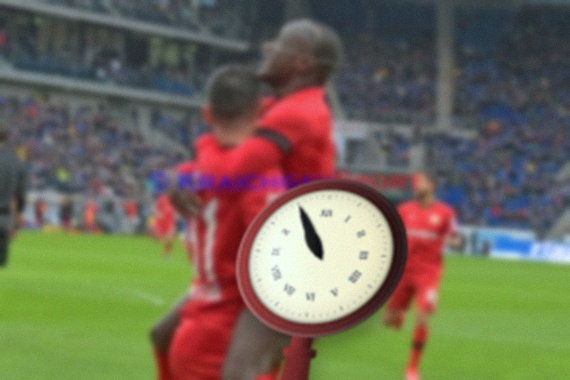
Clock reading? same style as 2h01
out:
10h55
